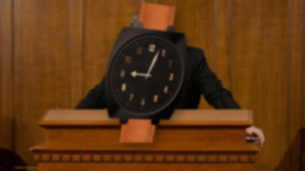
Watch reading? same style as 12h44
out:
9h03
